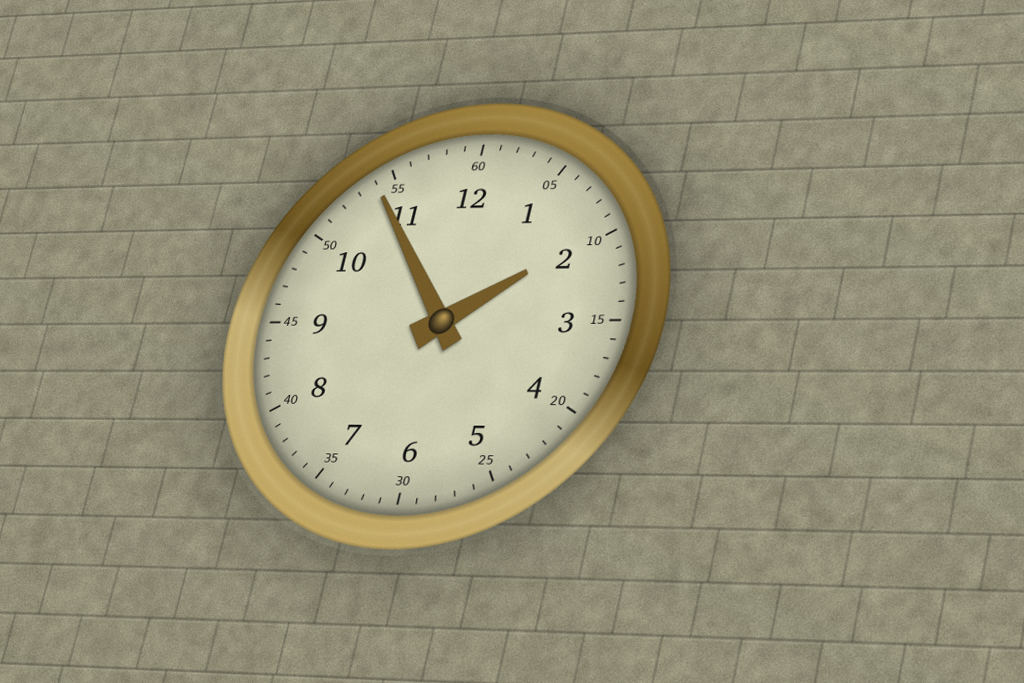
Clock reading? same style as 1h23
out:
1h54
